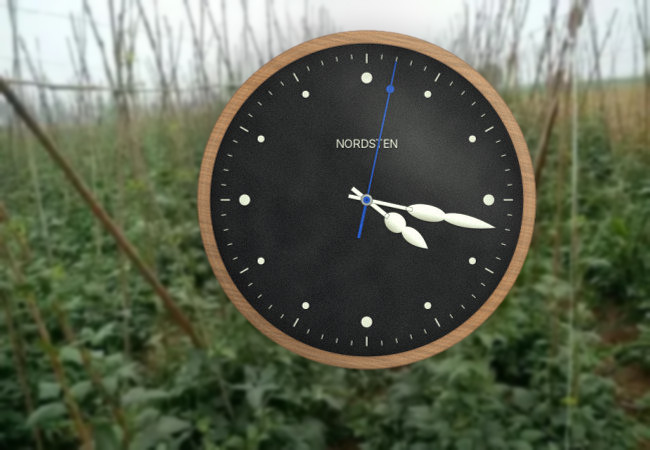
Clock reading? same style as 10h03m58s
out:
4h17m02s
